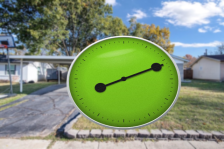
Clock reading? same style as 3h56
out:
8h11
